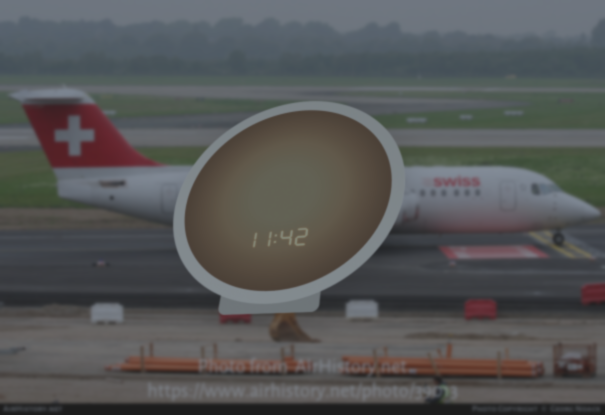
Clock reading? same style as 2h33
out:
11h42
